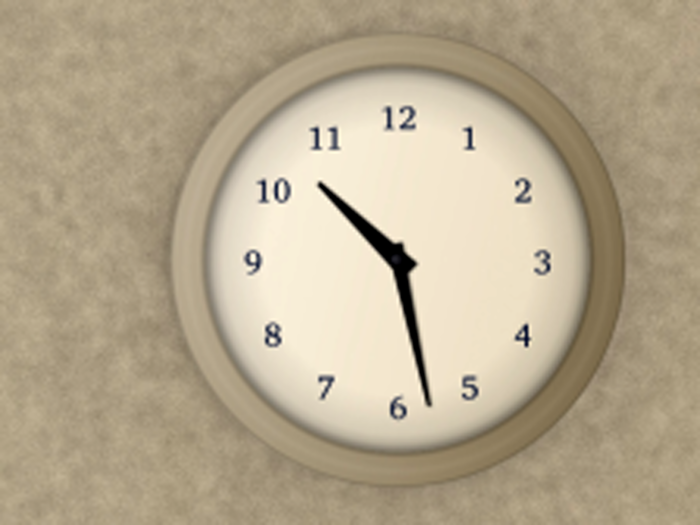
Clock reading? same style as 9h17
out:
10h28
